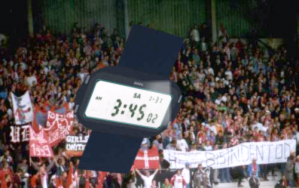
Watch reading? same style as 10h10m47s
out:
3h45m02s
